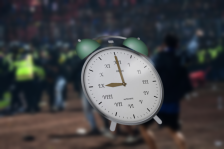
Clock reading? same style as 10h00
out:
9h00
